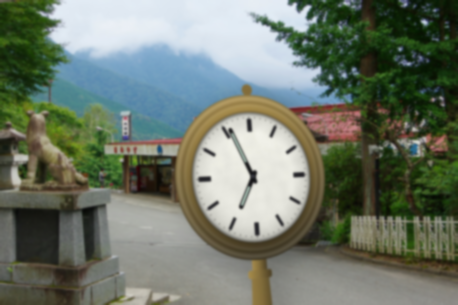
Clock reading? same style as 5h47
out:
6h56
